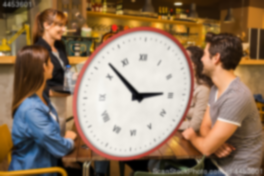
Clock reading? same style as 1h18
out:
2h52
